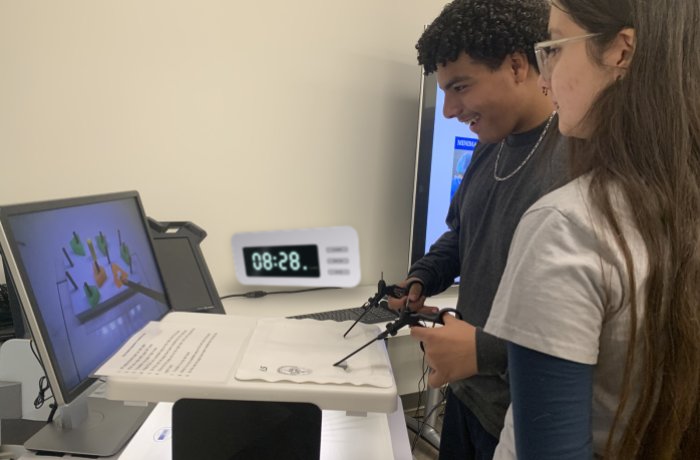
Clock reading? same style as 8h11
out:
8h28
